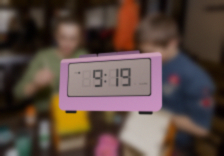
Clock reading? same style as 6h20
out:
9h19
